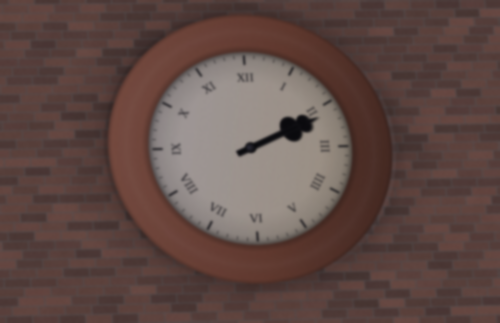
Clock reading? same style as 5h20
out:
2h11
